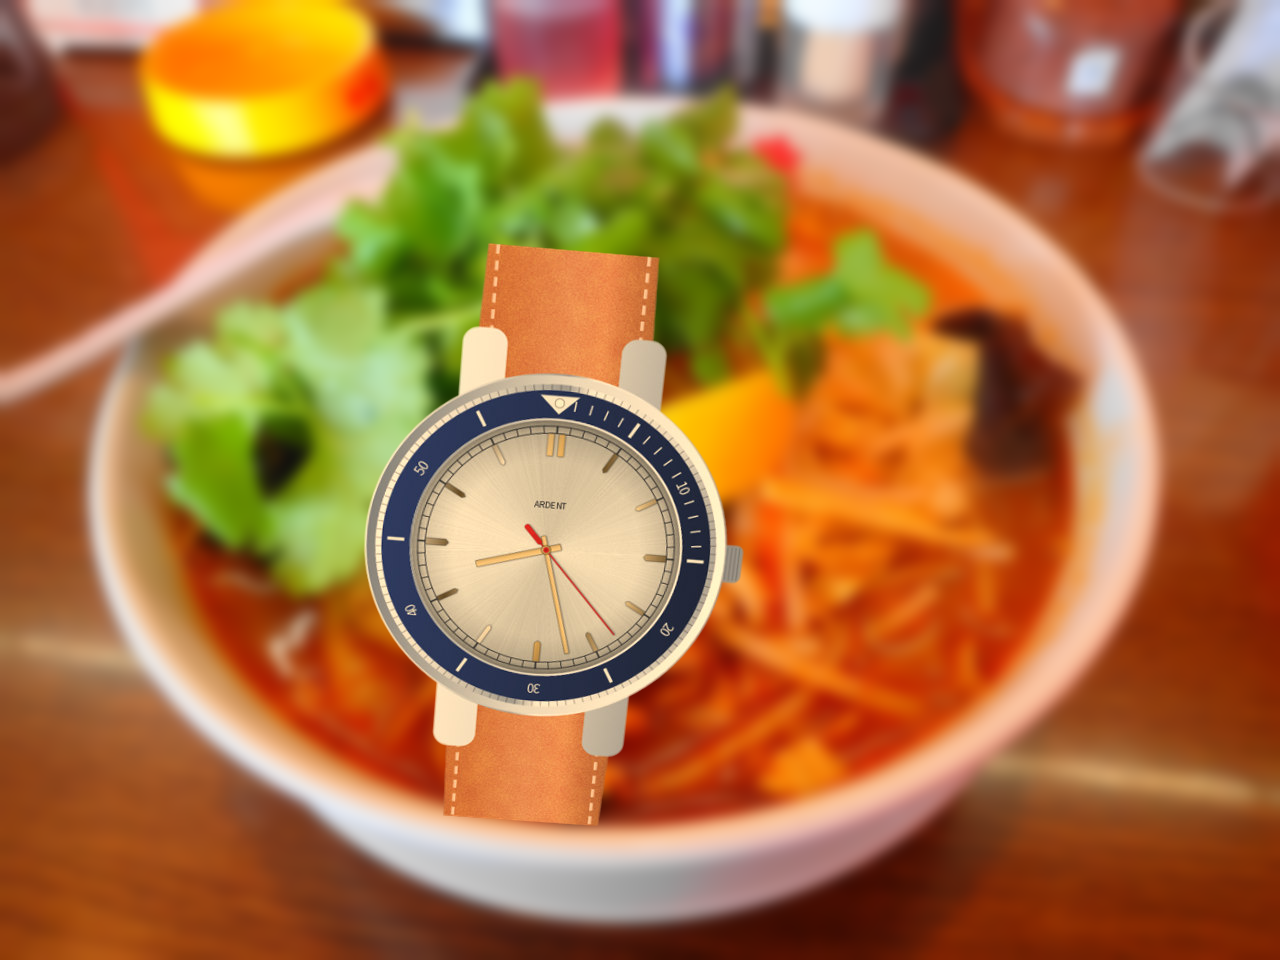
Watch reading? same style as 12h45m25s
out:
8h27m23s
